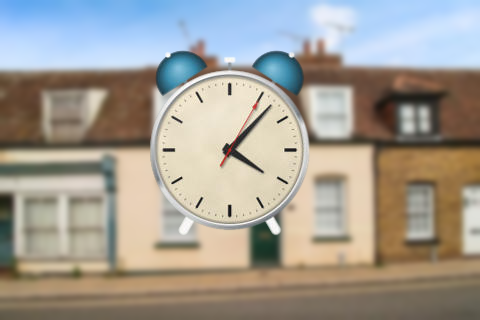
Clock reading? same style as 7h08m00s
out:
4h07m05s
